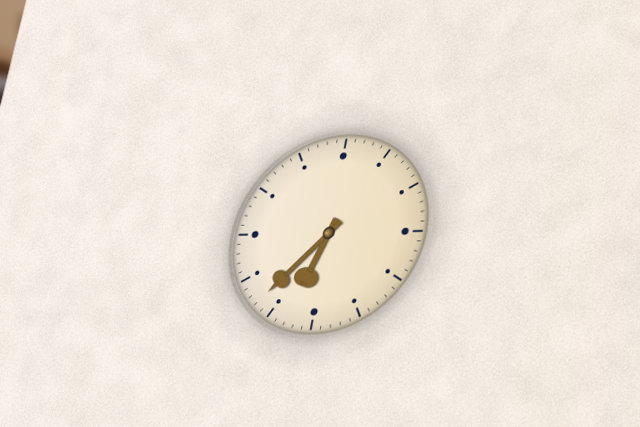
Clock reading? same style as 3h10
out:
6h37
